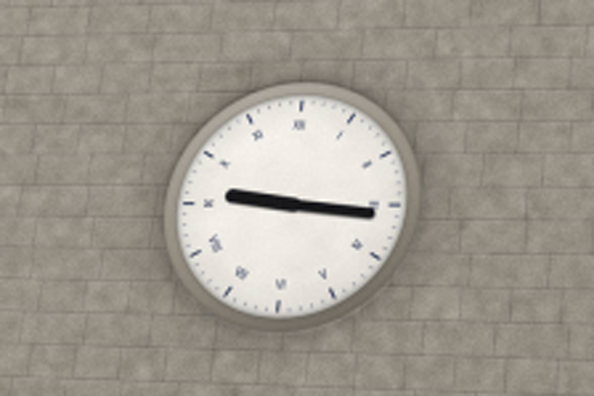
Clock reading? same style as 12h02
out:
9h16
